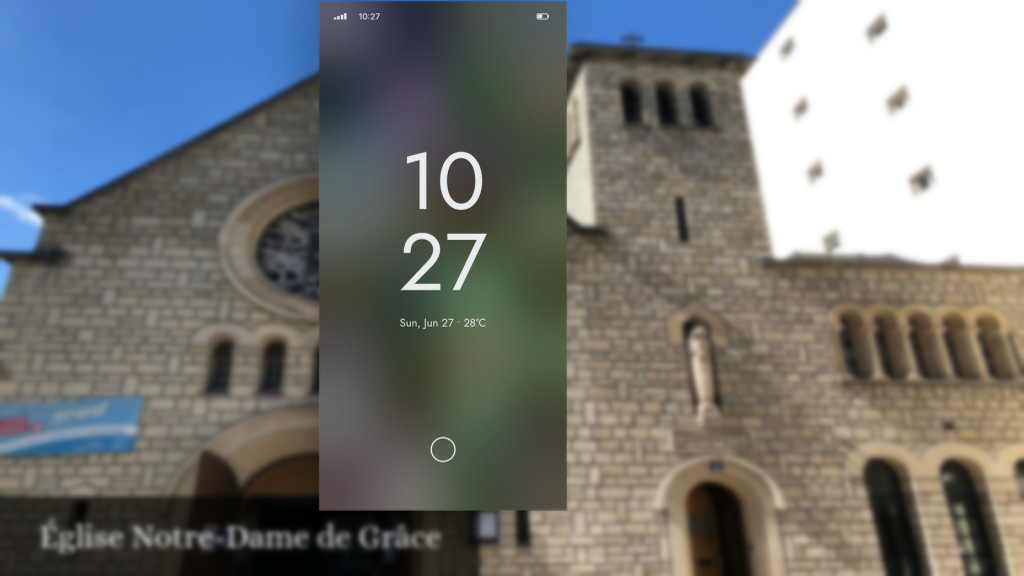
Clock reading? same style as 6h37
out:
10h27
